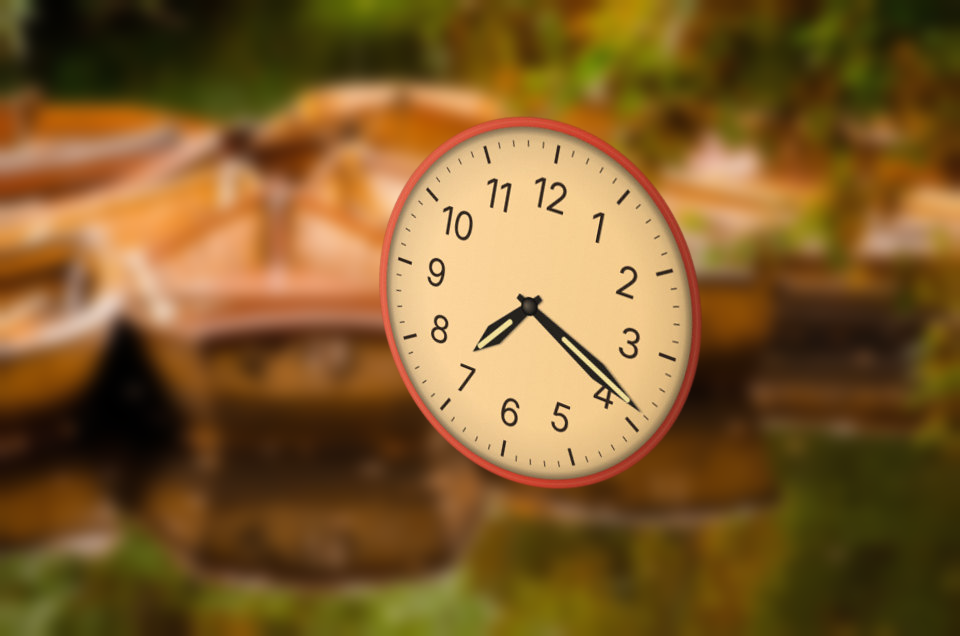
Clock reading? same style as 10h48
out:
7h19
